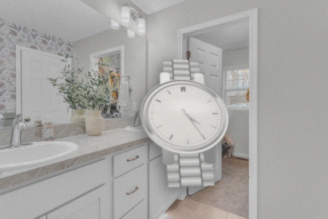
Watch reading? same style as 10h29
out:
4h25
